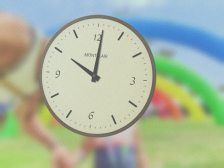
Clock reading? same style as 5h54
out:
10h01
